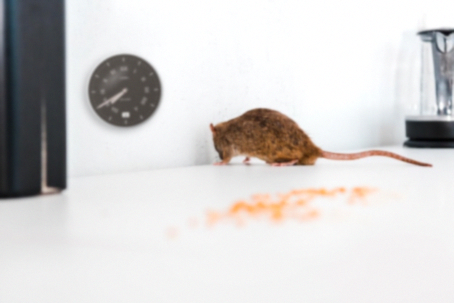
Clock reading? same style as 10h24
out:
7h40
